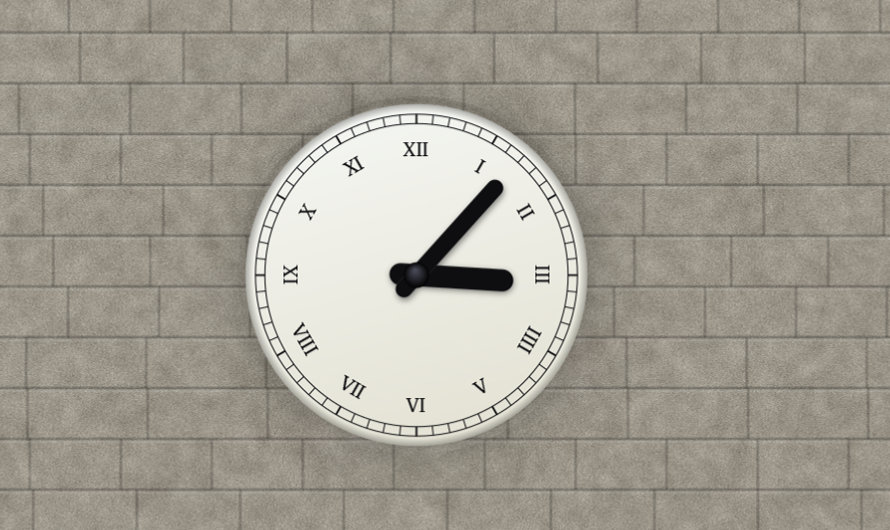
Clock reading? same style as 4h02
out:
3h07
